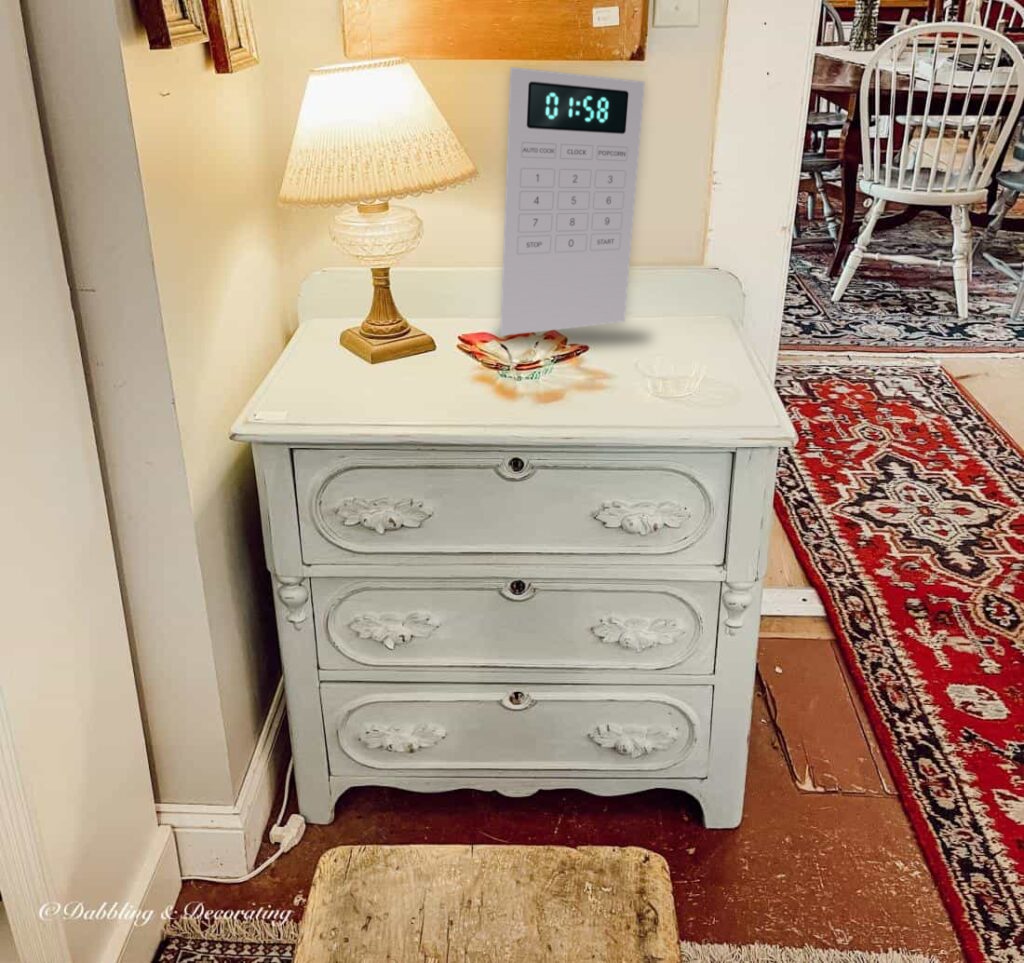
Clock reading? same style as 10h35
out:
1h58
